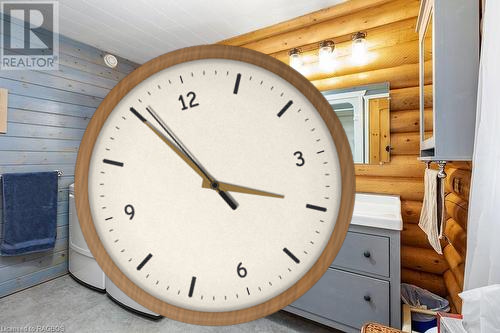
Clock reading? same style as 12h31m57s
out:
3h54m56s
